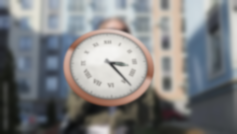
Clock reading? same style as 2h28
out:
3h24
